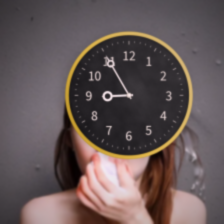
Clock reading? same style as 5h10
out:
8h55
